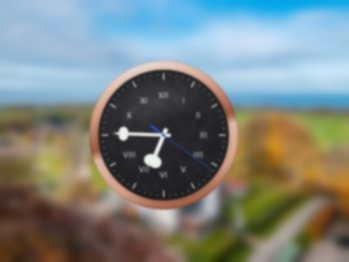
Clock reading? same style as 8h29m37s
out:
6h45m21s
